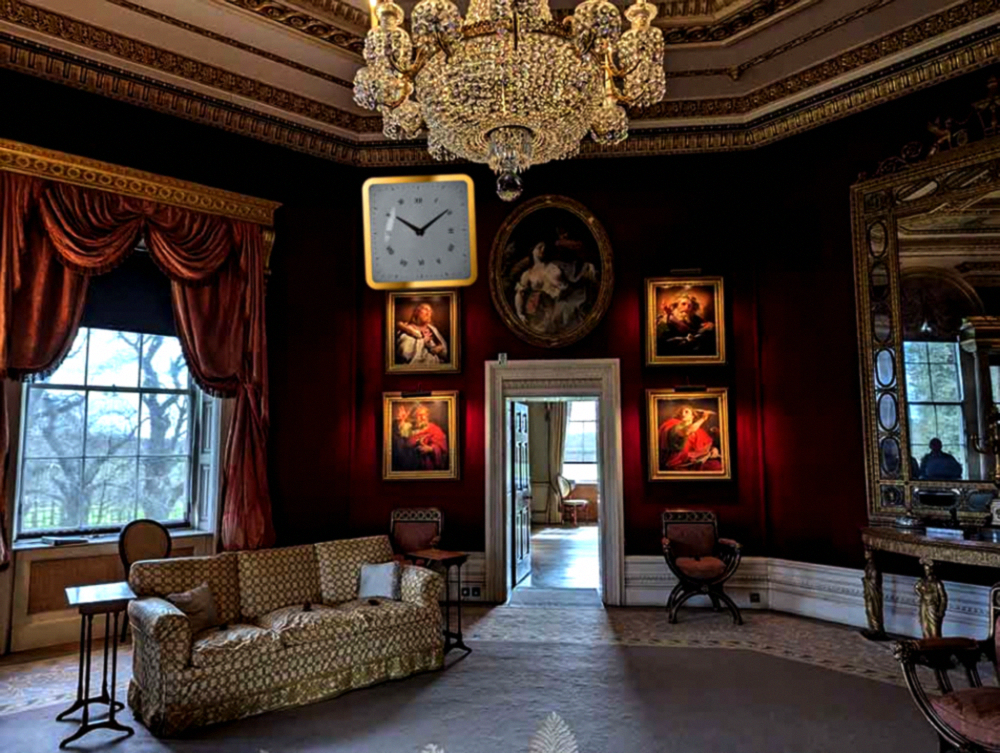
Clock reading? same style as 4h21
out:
10h09
